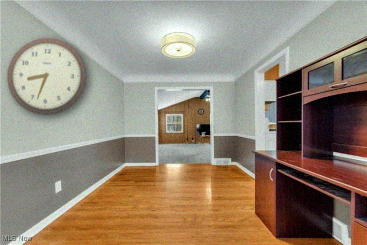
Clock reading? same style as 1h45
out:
8h33
